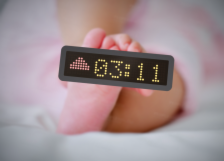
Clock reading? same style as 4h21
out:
3h11
